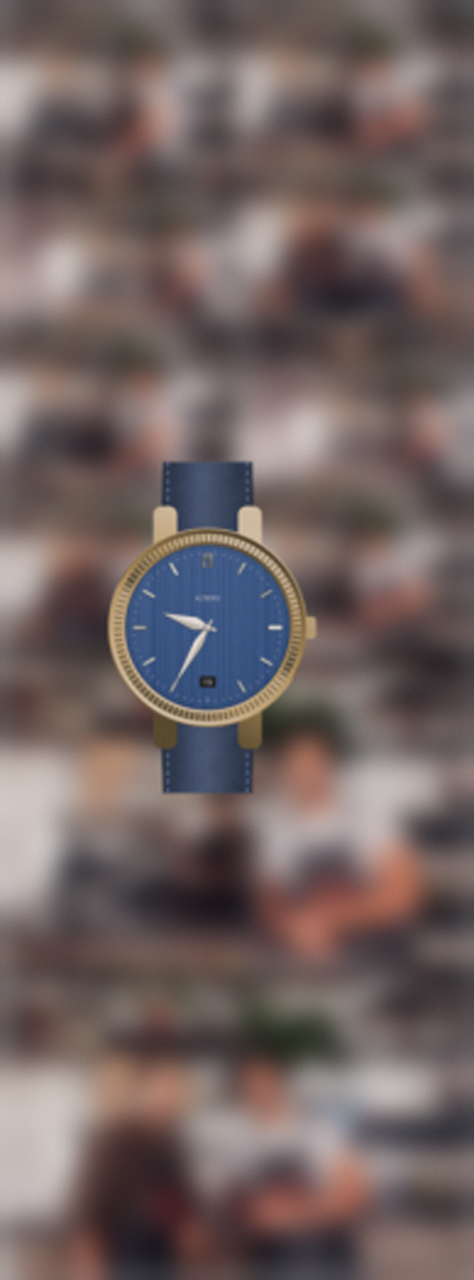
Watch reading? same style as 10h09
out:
9h35
